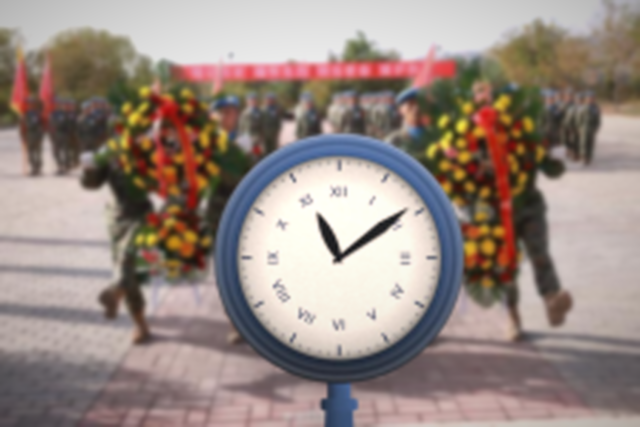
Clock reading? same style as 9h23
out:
11h09
